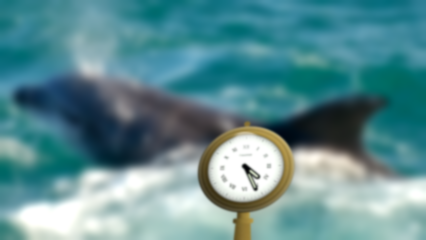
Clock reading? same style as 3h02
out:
4h26
